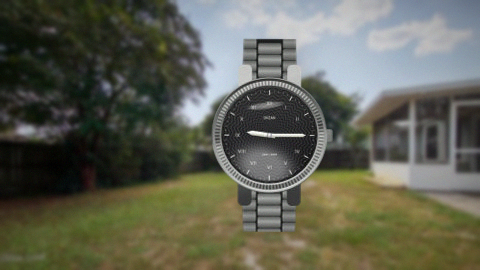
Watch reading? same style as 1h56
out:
9h15
